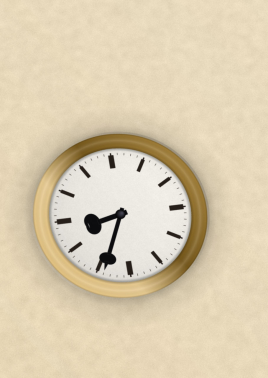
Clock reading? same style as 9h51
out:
8h34
